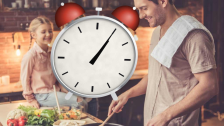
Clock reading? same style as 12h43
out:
1h05
